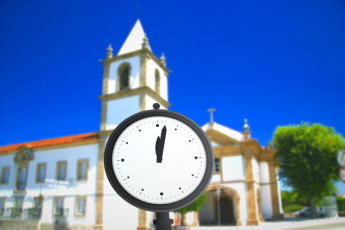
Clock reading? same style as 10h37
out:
12h02
